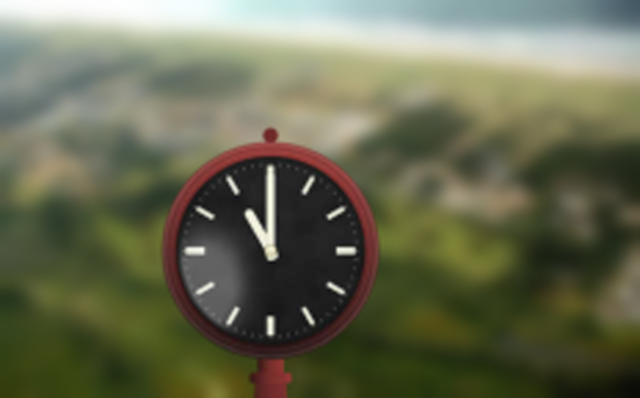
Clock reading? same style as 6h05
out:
11h00
